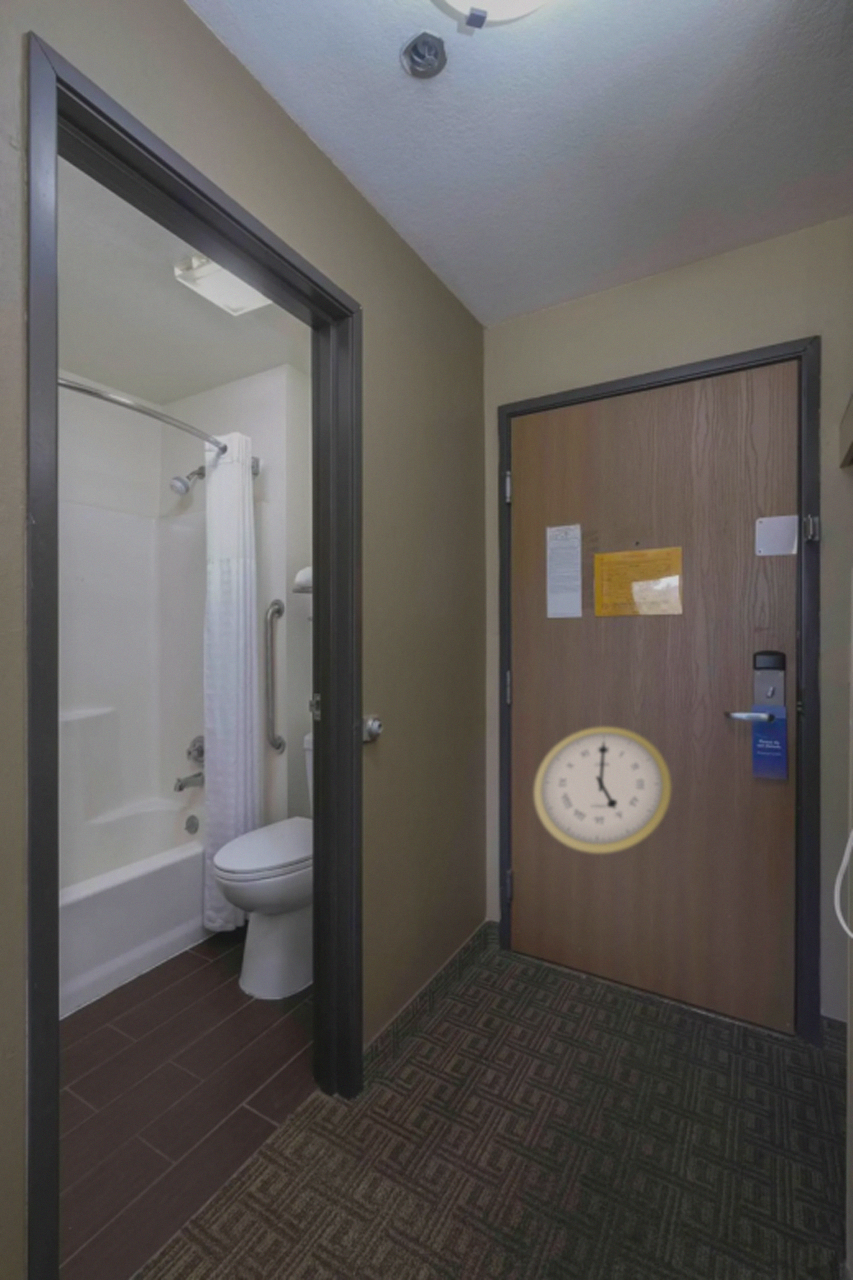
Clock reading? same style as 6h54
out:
5h00
